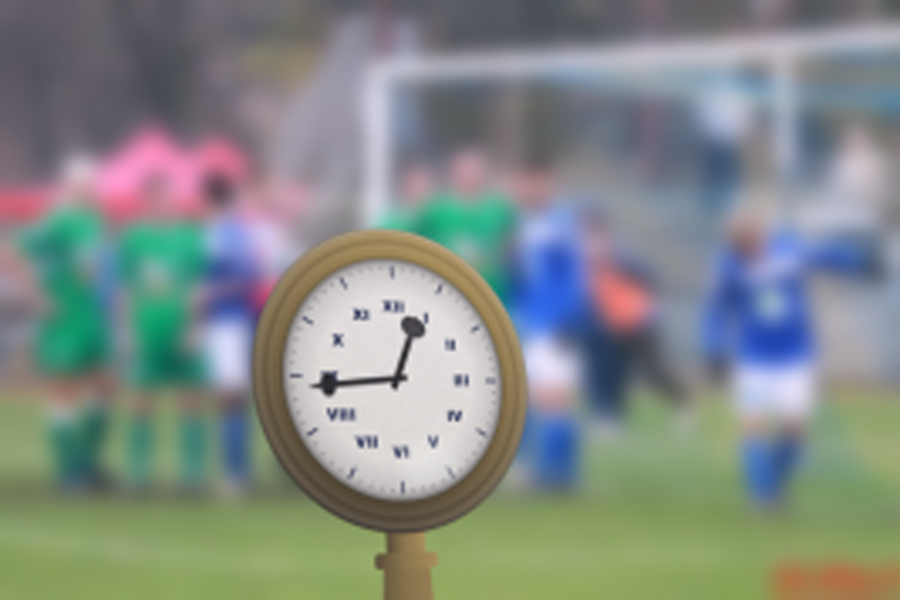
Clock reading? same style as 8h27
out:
12h44
